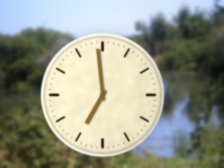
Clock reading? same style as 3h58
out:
6h59
